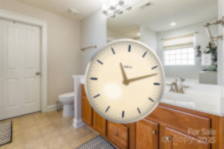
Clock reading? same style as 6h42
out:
11h12
